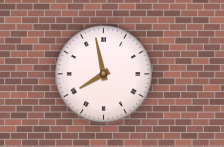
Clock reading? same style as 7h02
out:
7h58
